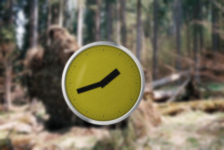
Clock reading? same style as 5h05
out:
1h42
